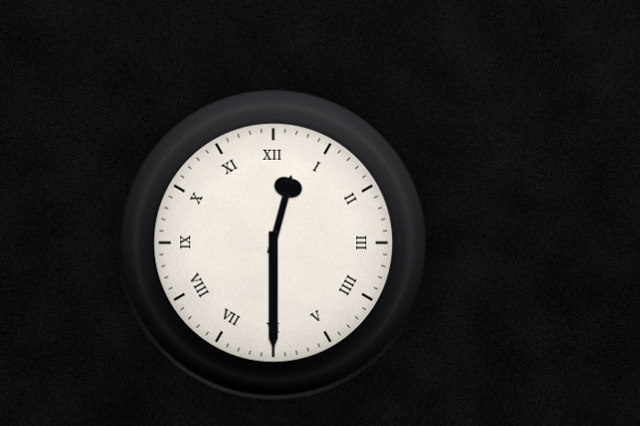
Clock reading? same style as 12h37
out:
12h30
